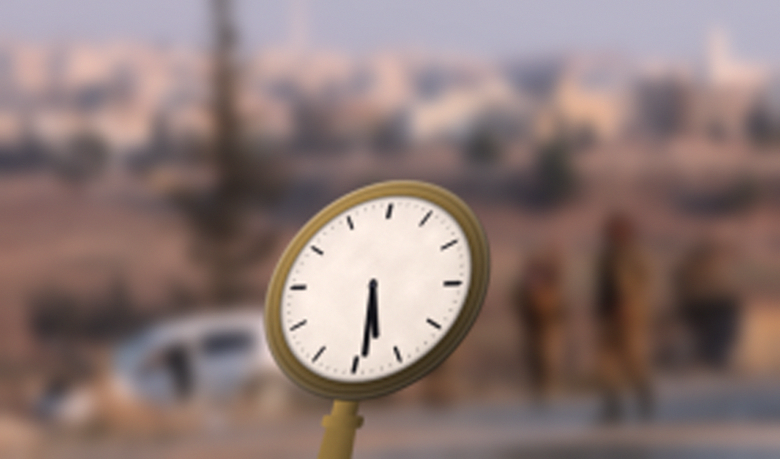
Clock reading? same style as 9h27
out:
5h29
